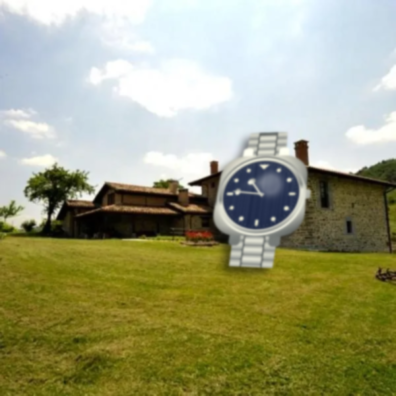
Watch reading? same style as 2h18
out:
10h46
